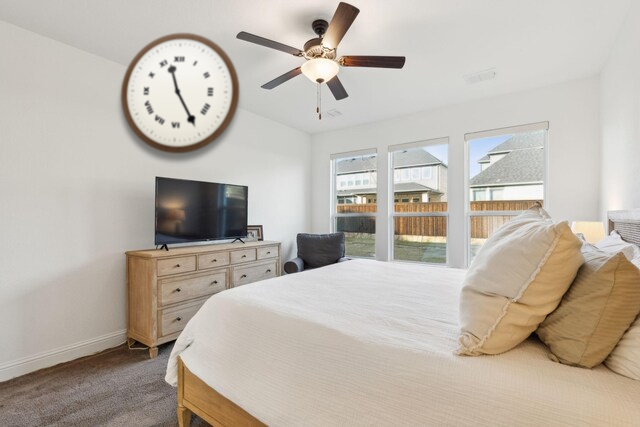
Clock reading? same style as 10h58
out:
11h25
